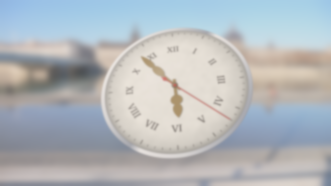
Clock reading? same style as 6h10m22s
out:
5h53m22s
